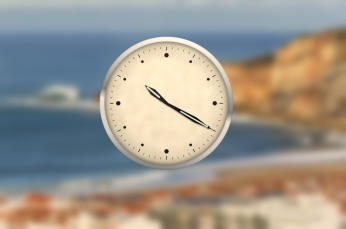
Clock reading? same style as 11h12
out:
10h20
